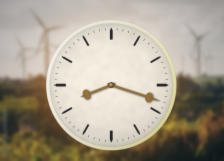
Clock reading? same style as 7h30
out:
8h18
